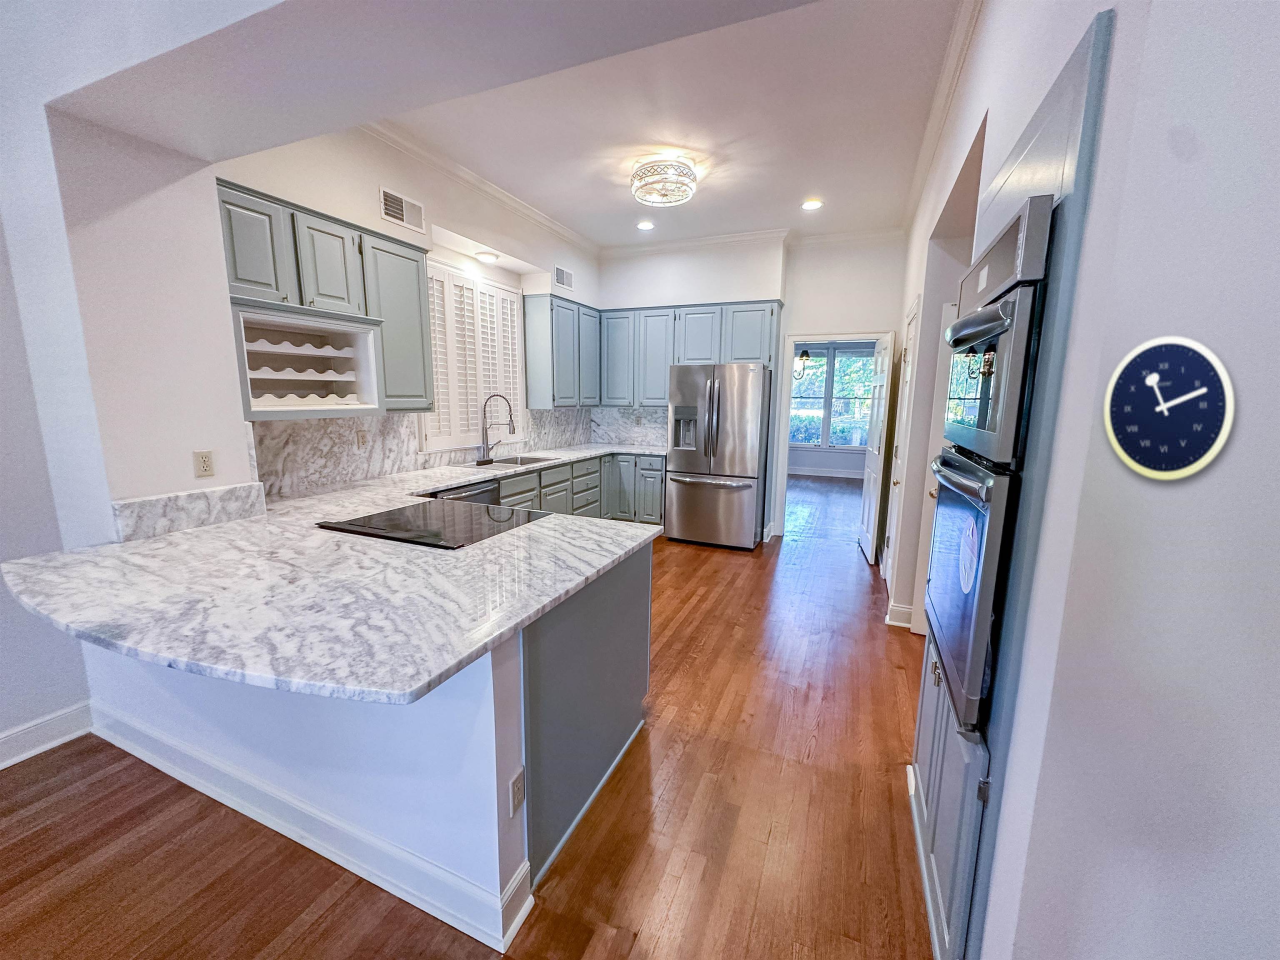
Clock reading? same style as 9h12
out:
11h12
